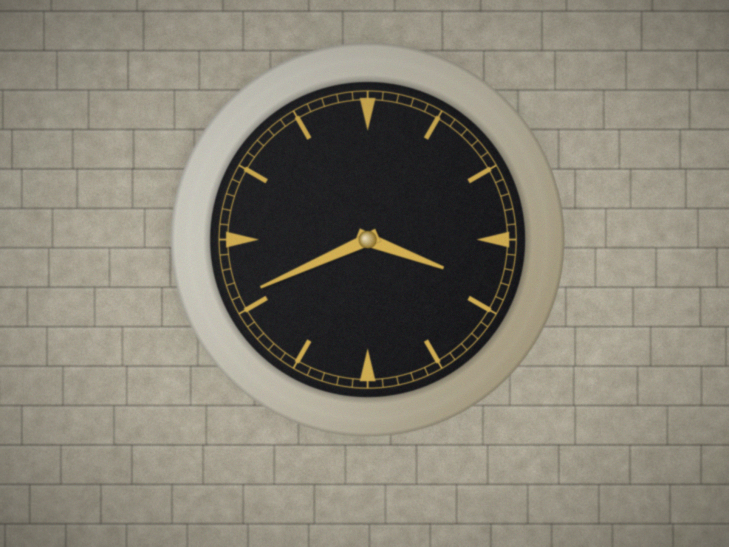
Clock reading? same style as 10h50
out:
3h41
